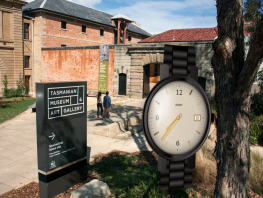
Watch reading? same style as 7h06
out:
7h37
